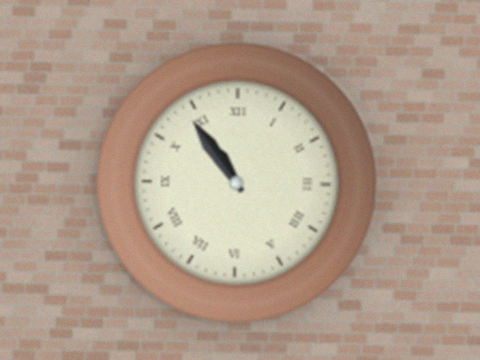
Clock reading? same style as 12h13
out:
10h54
